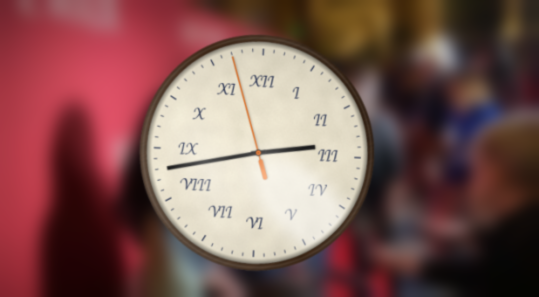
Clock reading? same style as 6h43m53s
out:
2h42m57s
